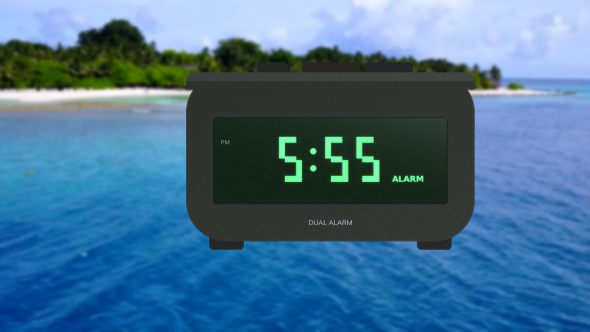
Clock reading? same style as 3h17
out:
5h55
